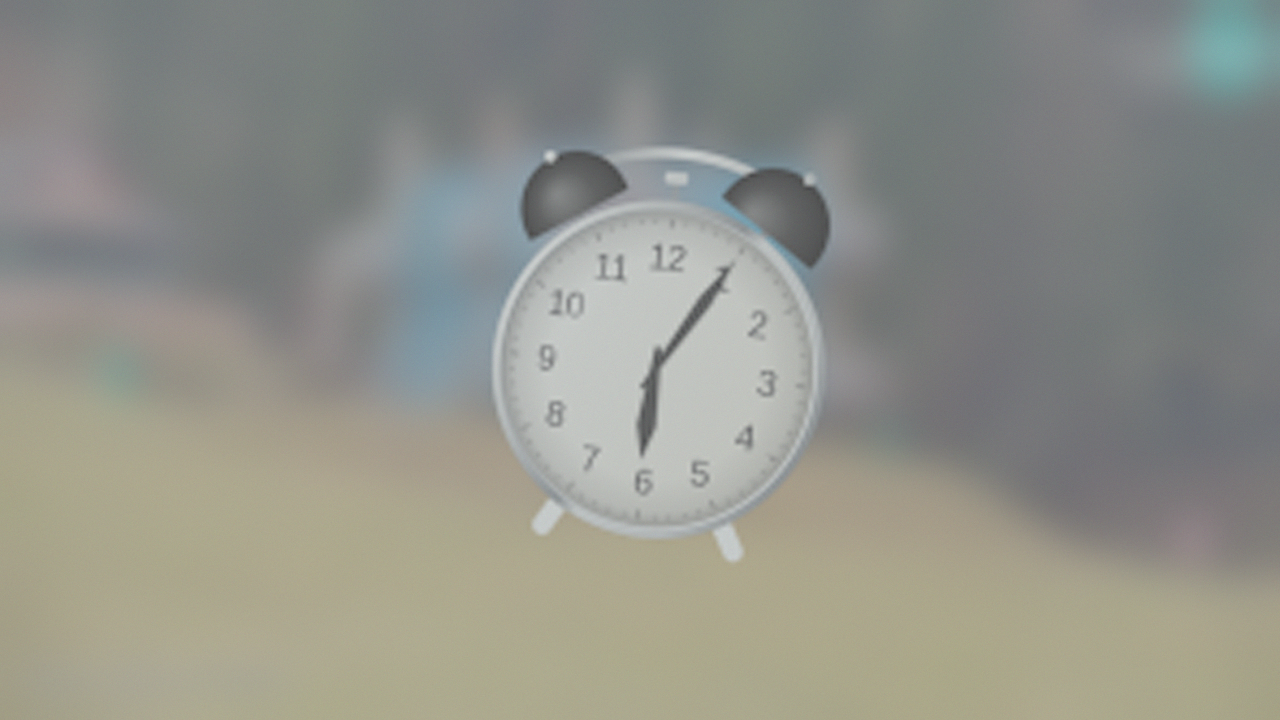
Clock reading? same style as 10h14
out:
6h05
